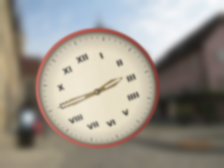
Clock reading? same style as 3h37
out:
2h45
